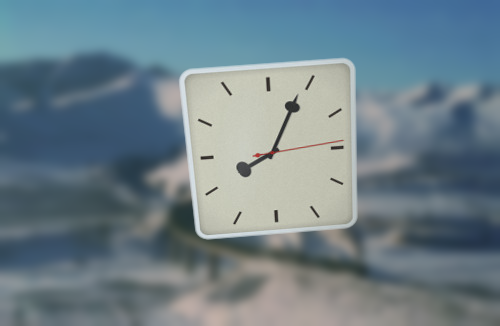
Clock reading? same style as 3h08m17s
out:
8h04m14s
